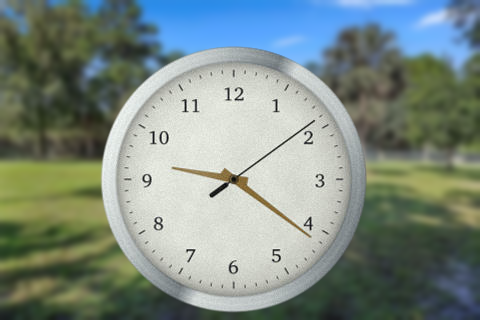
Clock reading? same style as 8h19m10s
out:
9h21m09s
